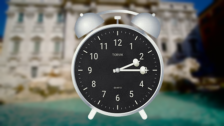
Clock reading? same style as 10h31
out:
2h15
